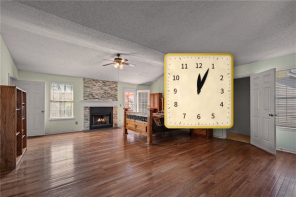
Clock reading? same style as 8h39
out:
12h04
